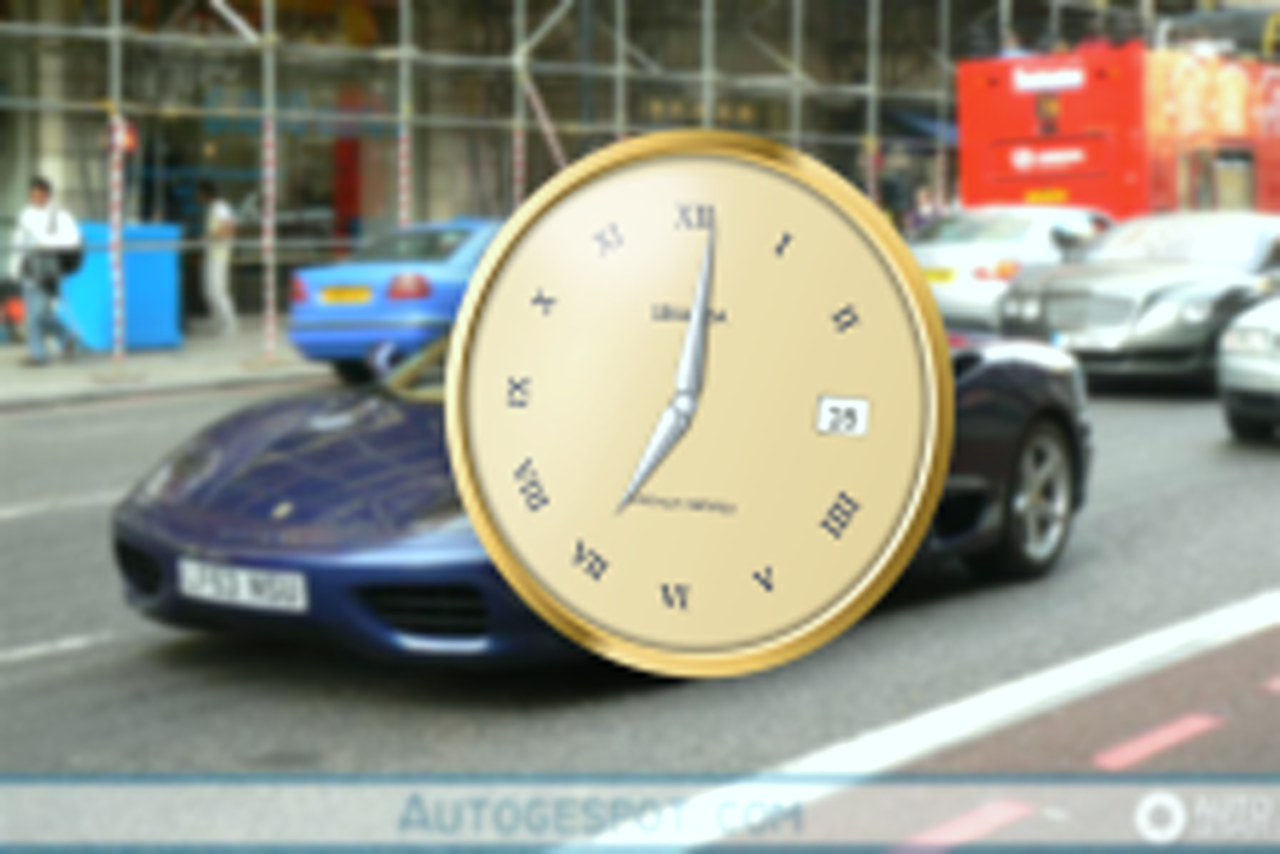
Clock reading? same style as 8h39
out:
7h01
